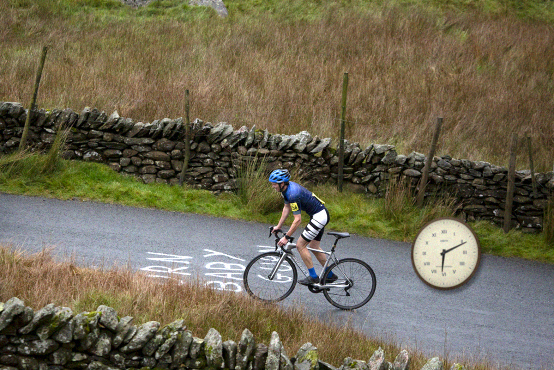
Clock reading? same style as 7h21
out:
6h11
